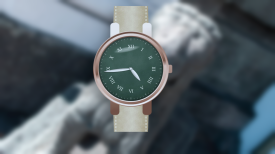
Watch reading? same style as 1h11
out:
4h44
